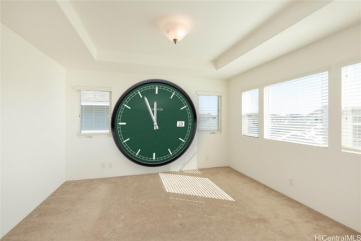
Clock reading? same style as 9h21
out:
11h56
